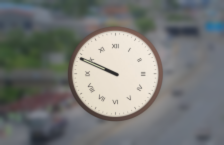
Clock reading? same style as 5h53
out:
9h49
